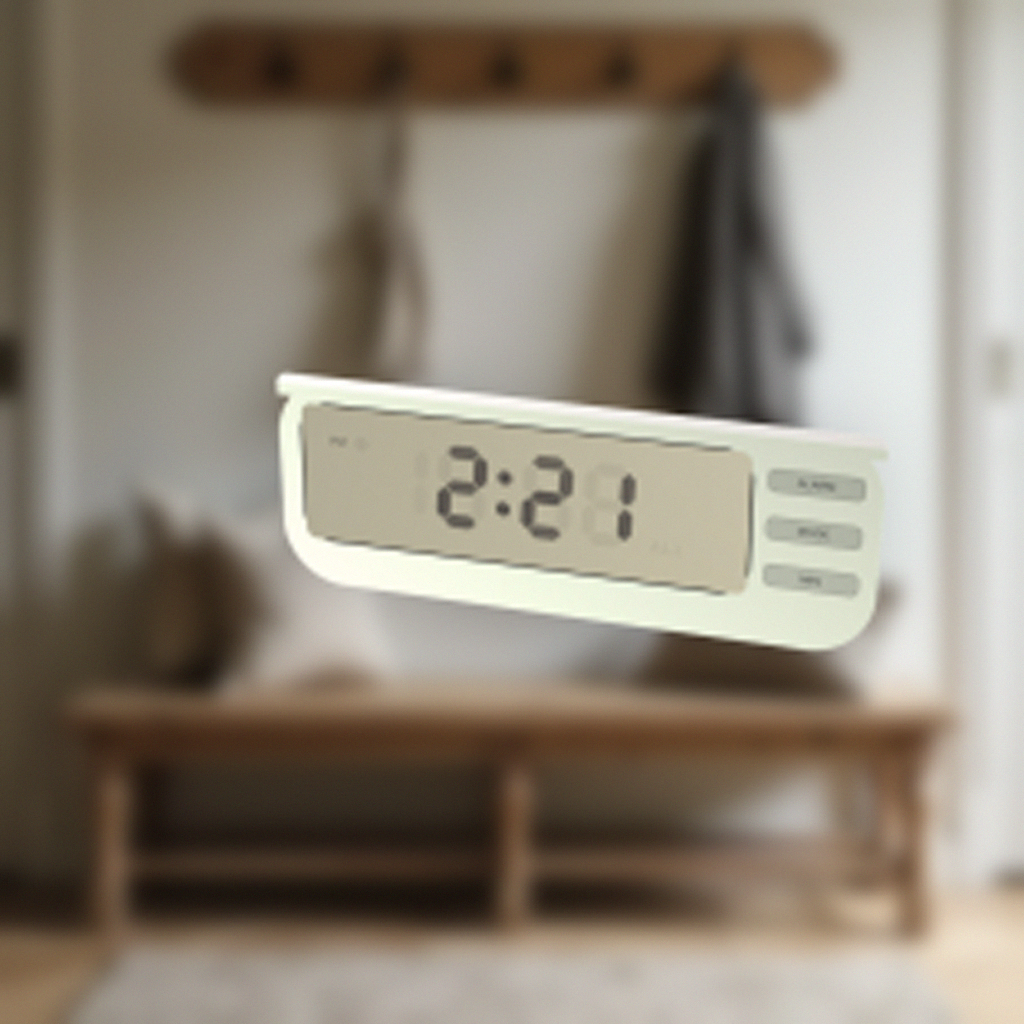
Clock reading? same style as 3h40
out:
2h21
